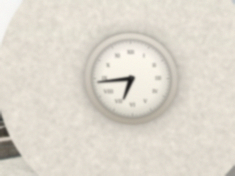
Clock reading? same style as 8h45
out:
6h44
